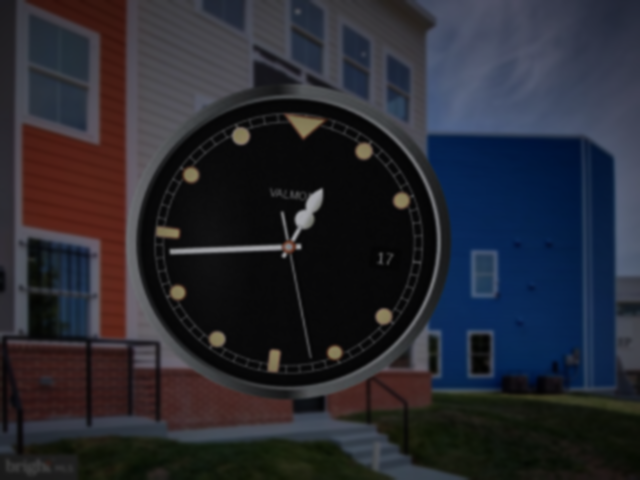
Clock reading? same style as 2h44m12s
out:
12h43m27s
